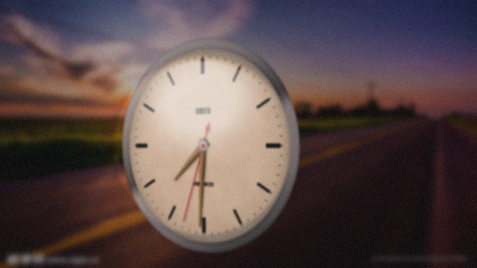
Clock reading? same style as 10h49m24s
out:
7h30m33s
